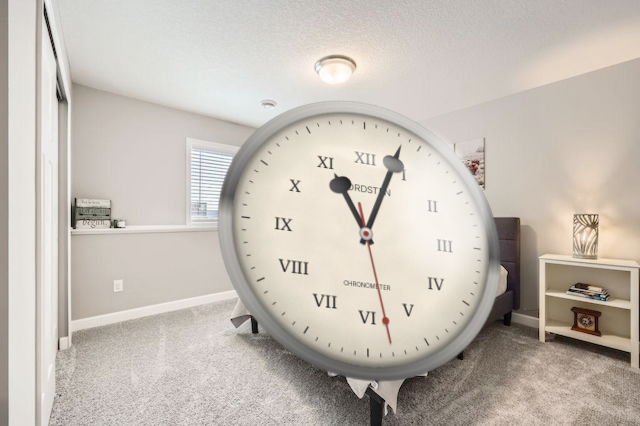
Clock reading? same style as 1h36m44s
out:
11h03m28s
